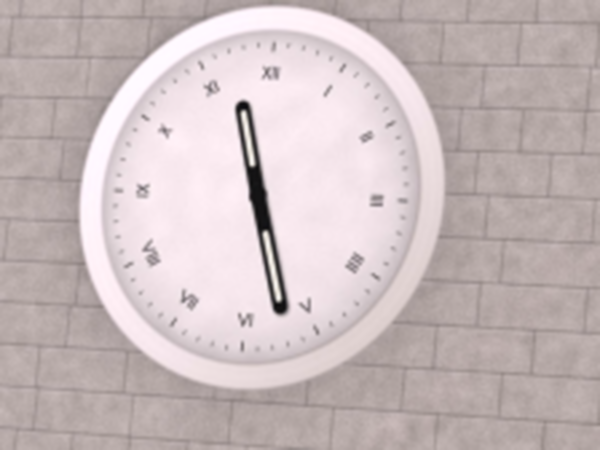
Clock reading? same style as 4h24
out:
11h27
